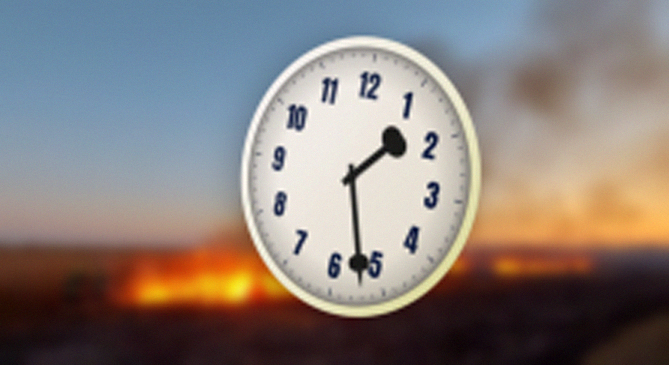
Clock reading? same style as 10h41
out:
1h27
